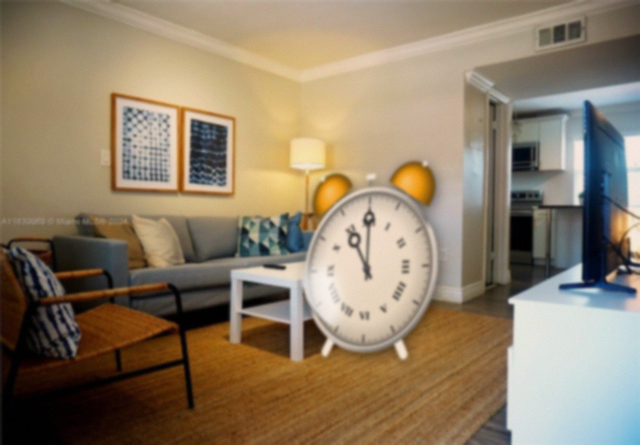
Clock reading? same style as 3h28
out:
11h00
